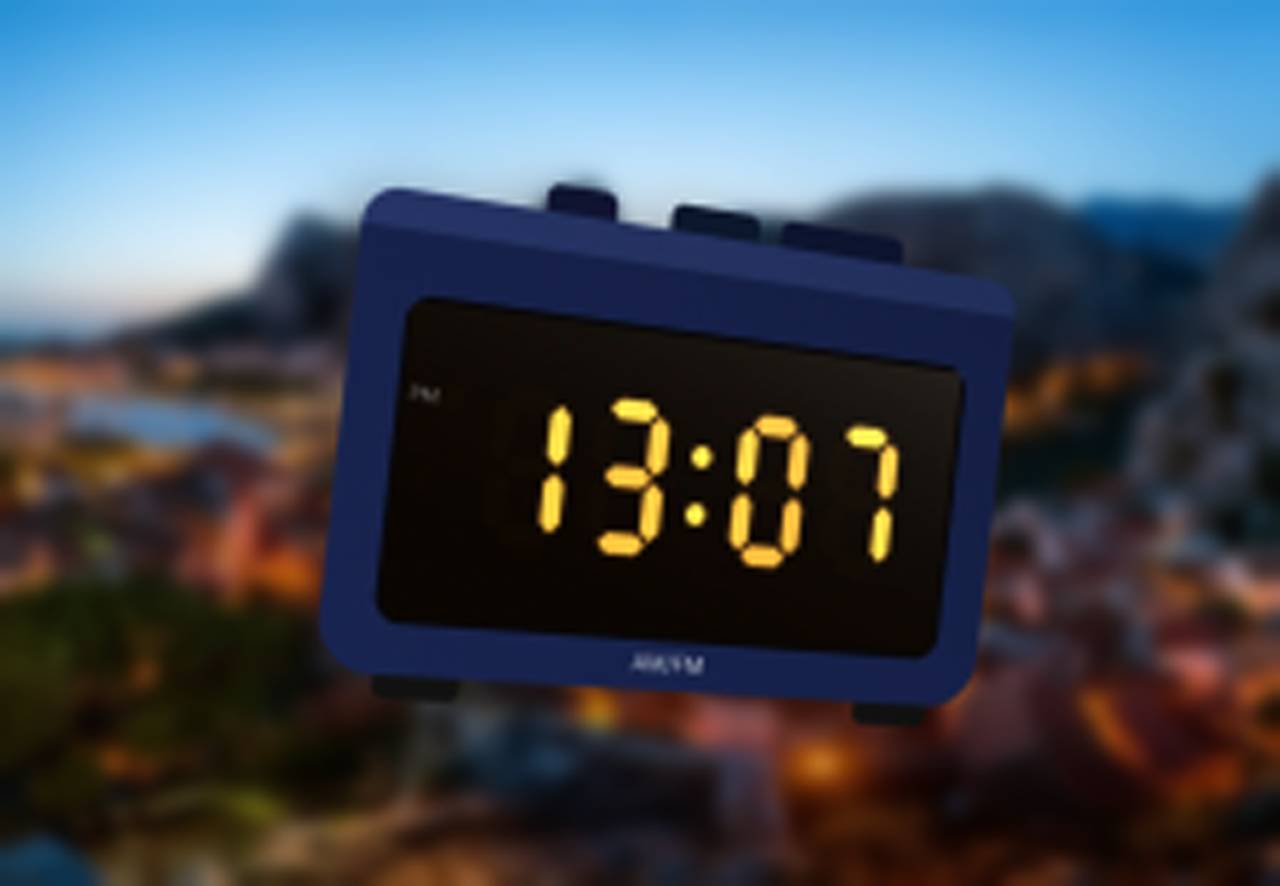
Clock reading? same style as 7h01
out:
13h07
